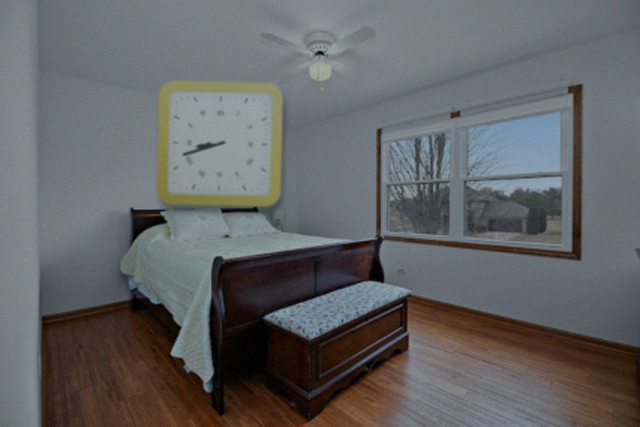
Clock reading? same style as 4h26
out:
8h42
